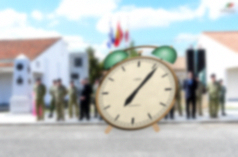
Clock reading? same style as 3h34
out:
7h06
